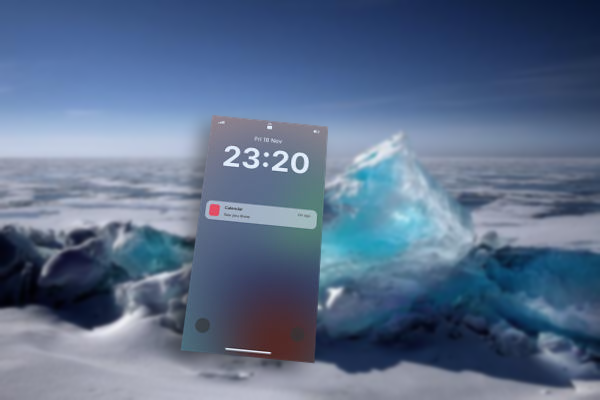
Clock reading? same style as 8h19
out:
23h20
